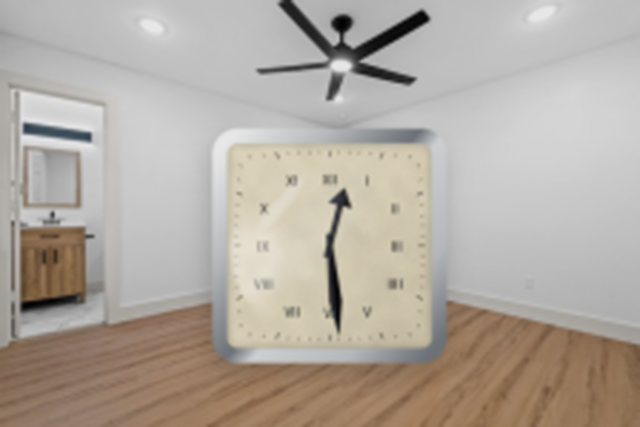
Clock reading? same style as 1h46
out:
12h29
